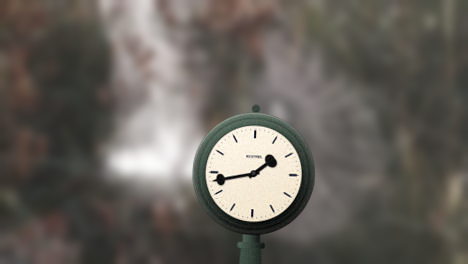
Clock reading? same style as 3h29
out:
1h43
